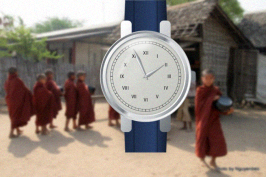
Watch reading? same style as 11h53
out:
1h56
